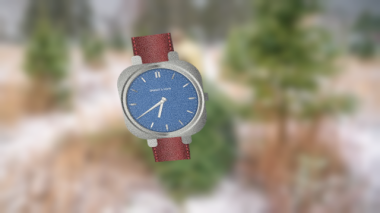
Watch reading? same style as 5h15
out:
6h40
